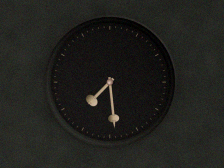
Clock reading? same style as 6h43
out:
7h29
